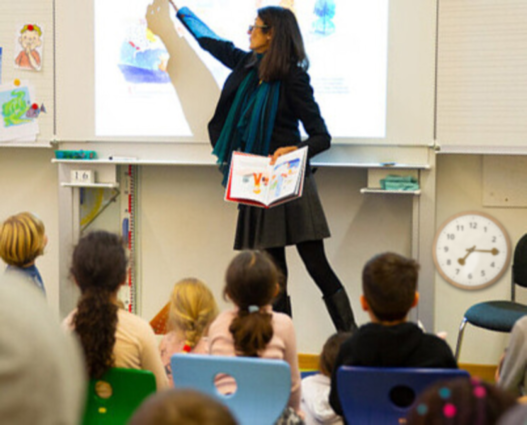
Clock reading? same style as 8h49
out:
7h15
